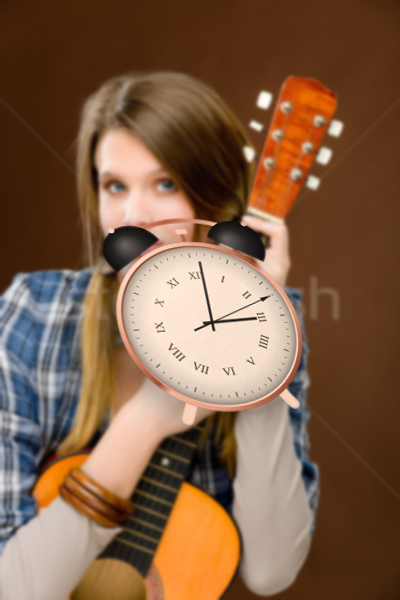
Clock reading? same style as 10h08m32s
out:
3h01m12s
